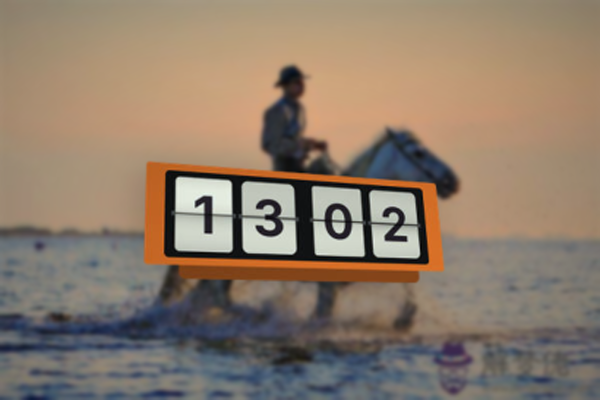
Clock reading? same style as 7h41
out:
13h02
